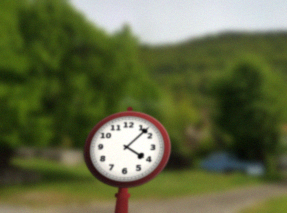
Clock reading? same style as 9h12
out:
4h07
